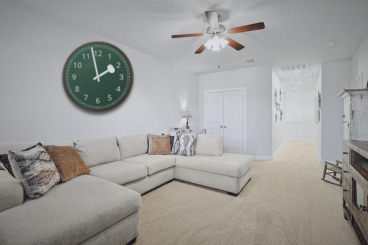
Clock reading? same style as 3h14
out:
1h58
